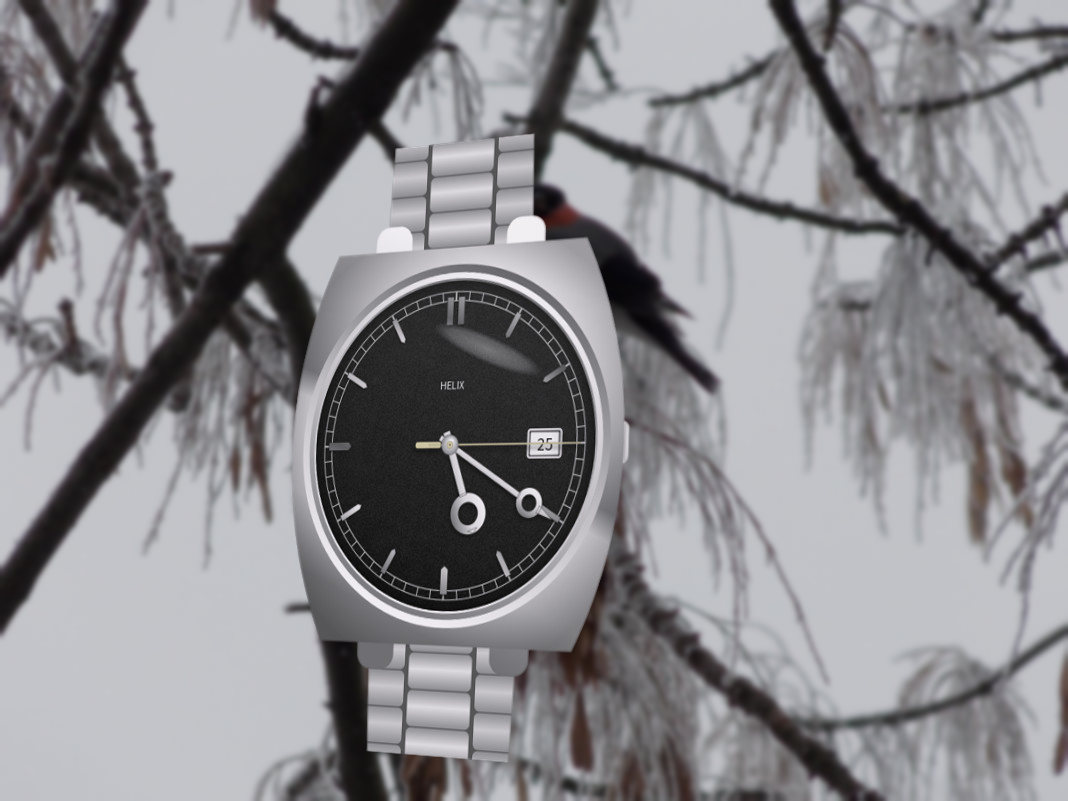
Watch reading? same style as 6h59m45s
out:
5h20m15s
